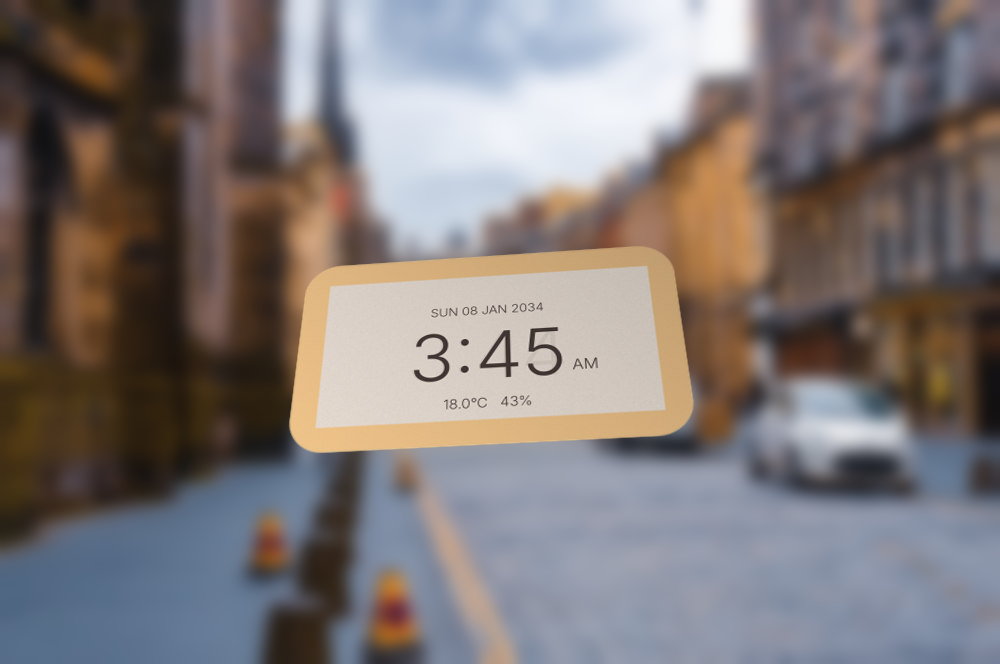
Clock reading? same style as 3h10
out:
3h45
